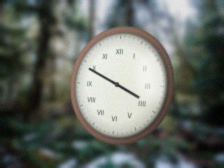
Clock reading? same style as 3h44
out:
3h49
